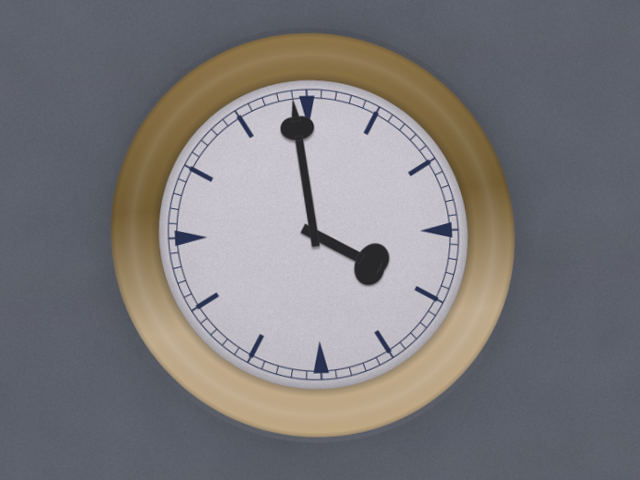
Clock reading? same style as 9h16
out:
3h59
